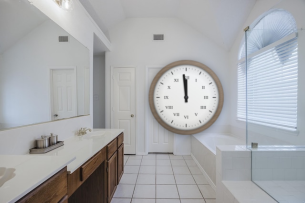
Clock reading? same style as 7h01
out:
11h59
